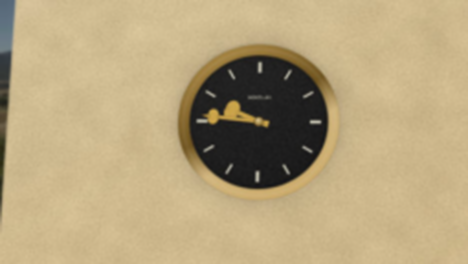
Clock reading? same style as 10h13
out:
9h46
